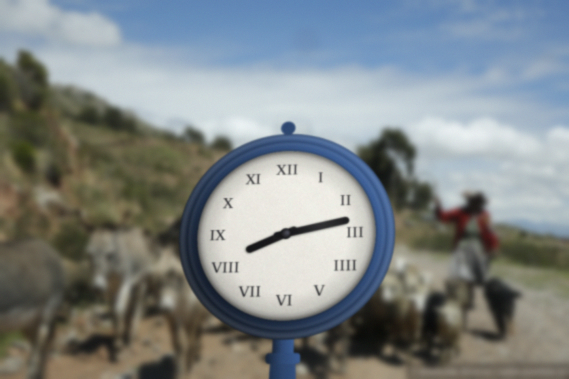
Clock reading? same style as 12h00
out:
8h13
